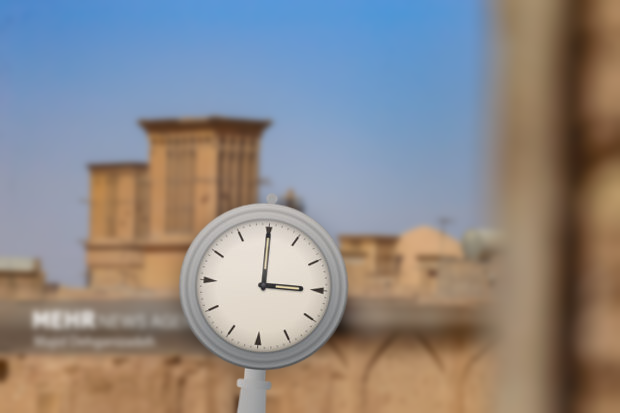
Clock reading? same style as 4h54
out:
3h00
